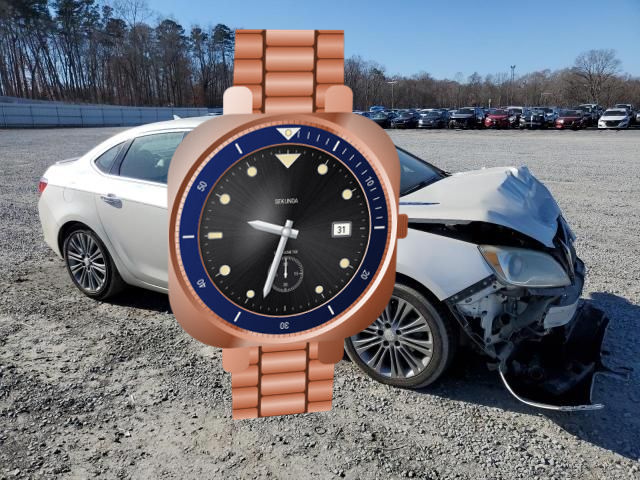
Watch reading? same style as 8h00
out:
9h33
